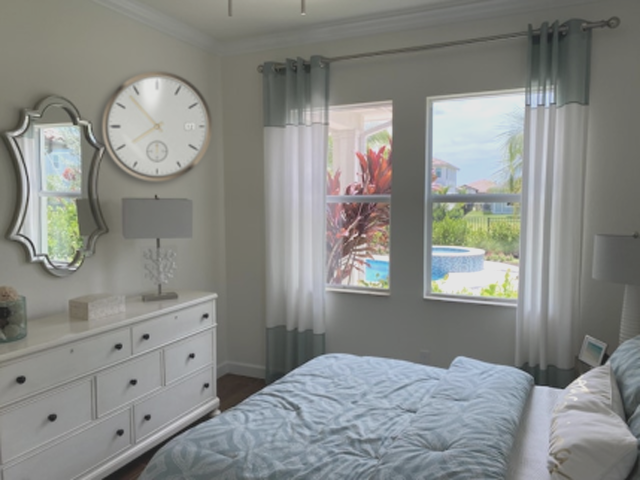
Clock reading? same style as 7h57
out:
7h53
